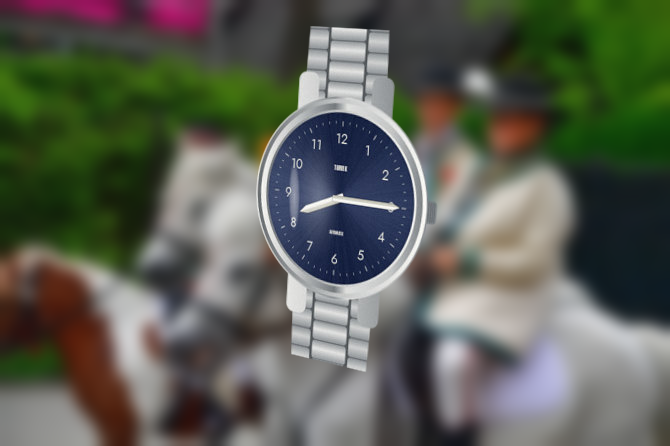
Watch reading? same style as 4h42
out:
8h15
